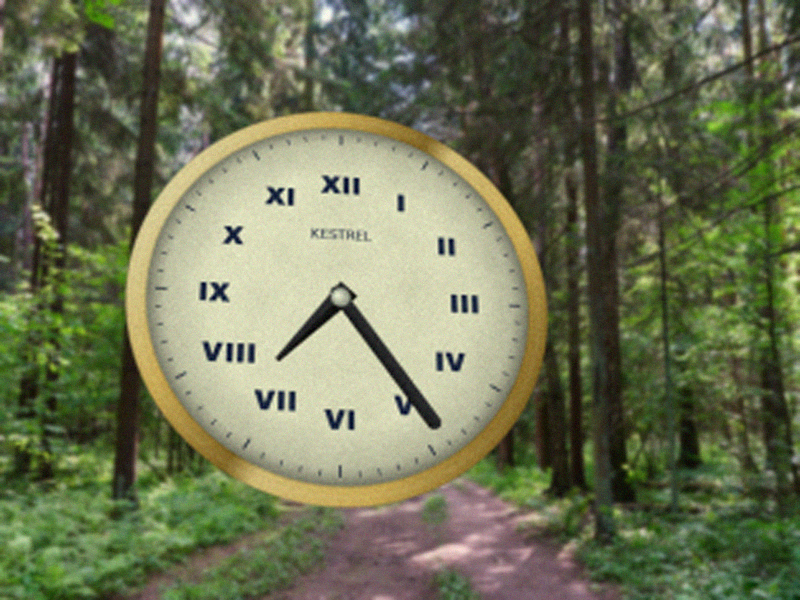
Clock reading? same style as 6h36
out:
7h24
